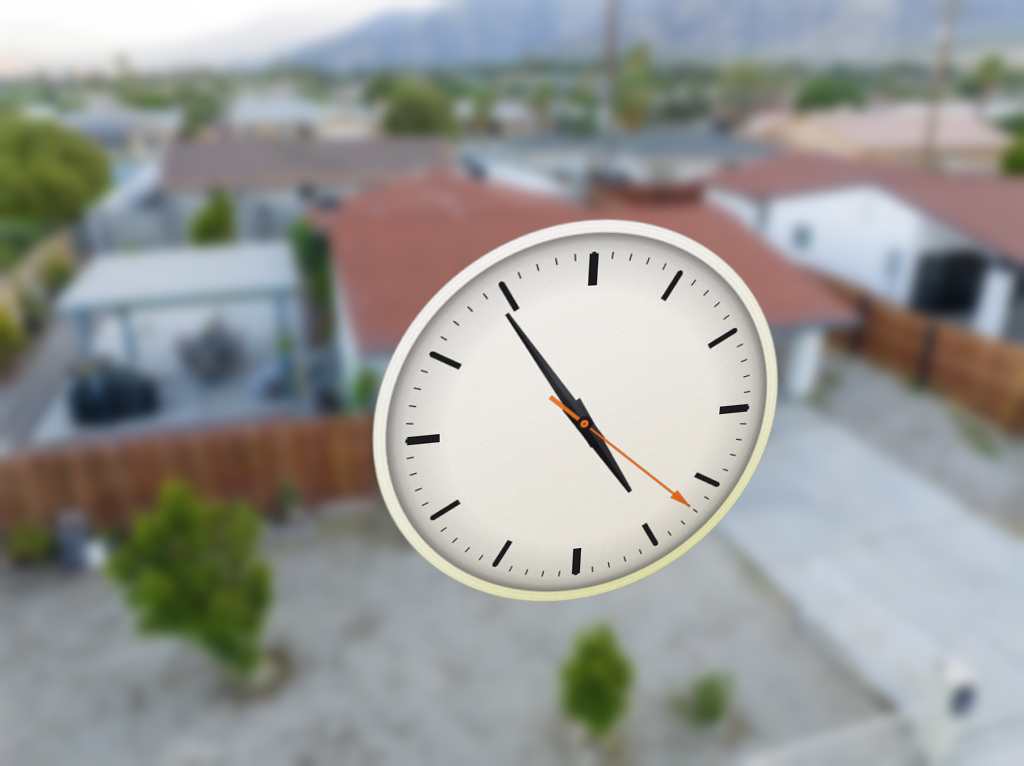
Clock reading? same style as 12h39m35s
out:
4h54m22s
